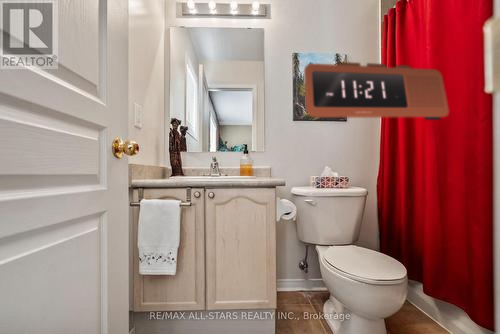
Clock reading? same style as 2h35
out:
11h21
